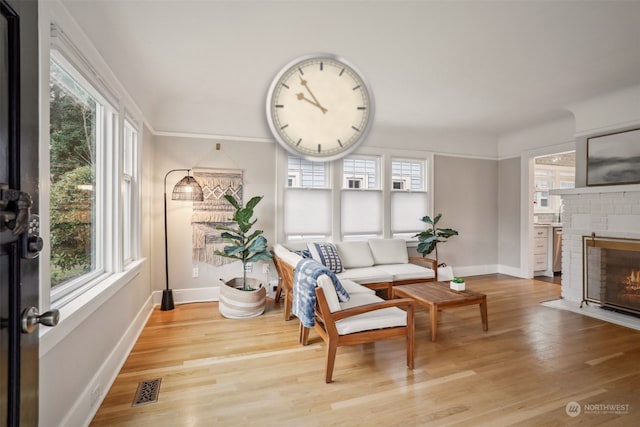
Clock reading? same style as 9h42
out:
9h54
